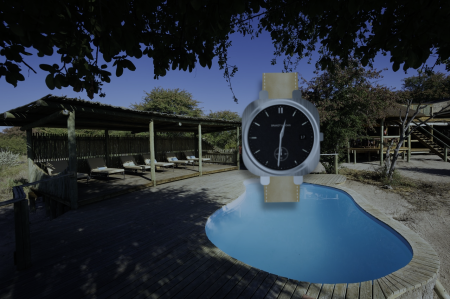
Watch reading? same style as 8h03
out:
12h31
